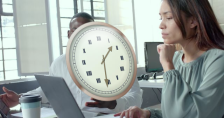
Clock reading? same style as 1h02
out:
1h31
